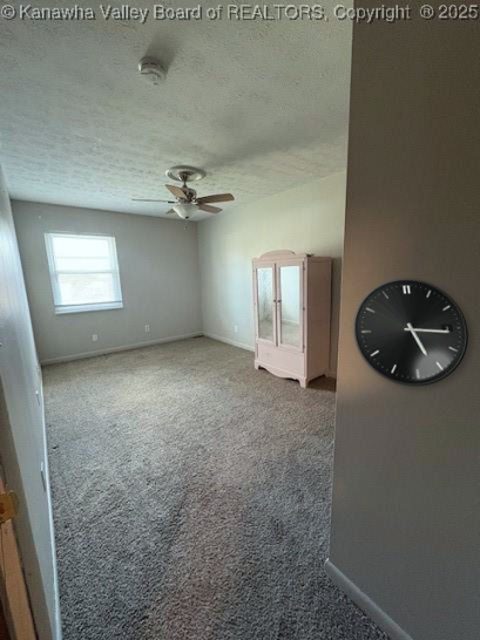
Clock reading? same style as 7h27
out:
5h16
